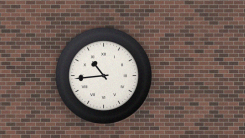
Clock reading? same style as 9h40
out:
10h44
